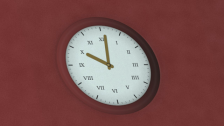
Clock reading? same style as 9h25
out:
10h01
